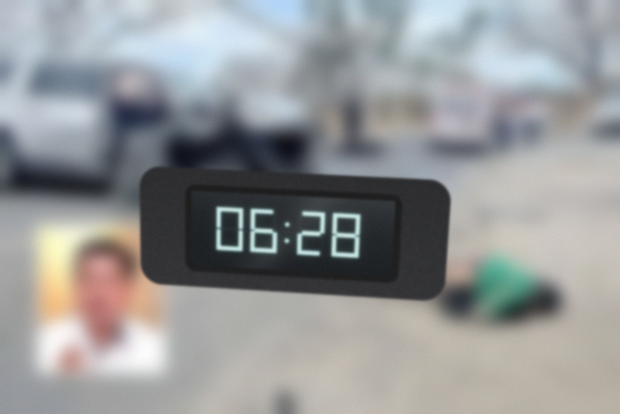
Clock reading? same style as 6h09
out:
6h28
